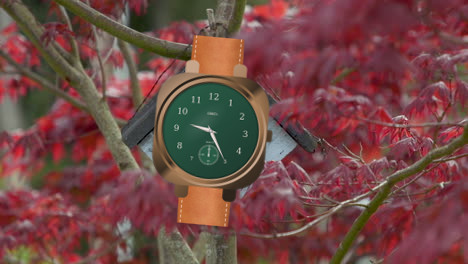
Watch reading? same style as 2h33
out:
9h25
